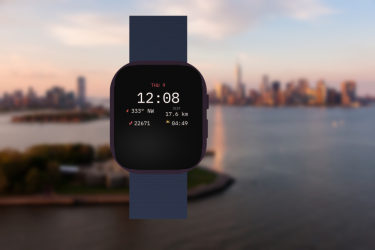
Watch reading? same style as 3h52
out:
12h08
